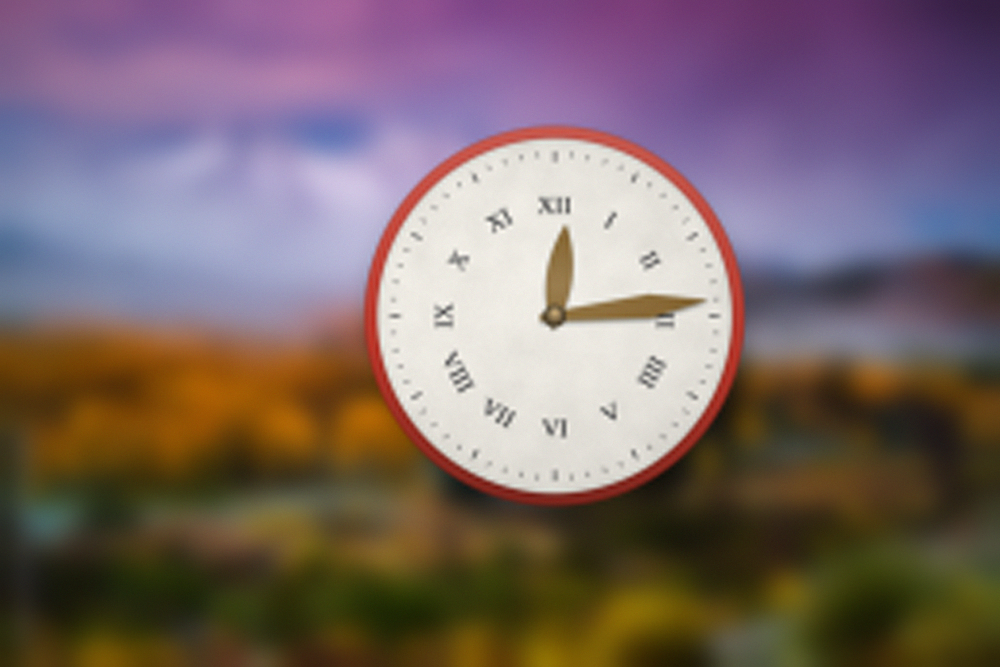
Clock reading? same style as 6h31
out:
12h14
